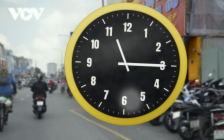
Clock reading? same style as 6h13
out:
11h15
